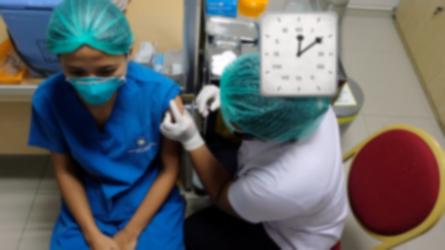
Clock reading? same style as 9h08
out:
12h09
